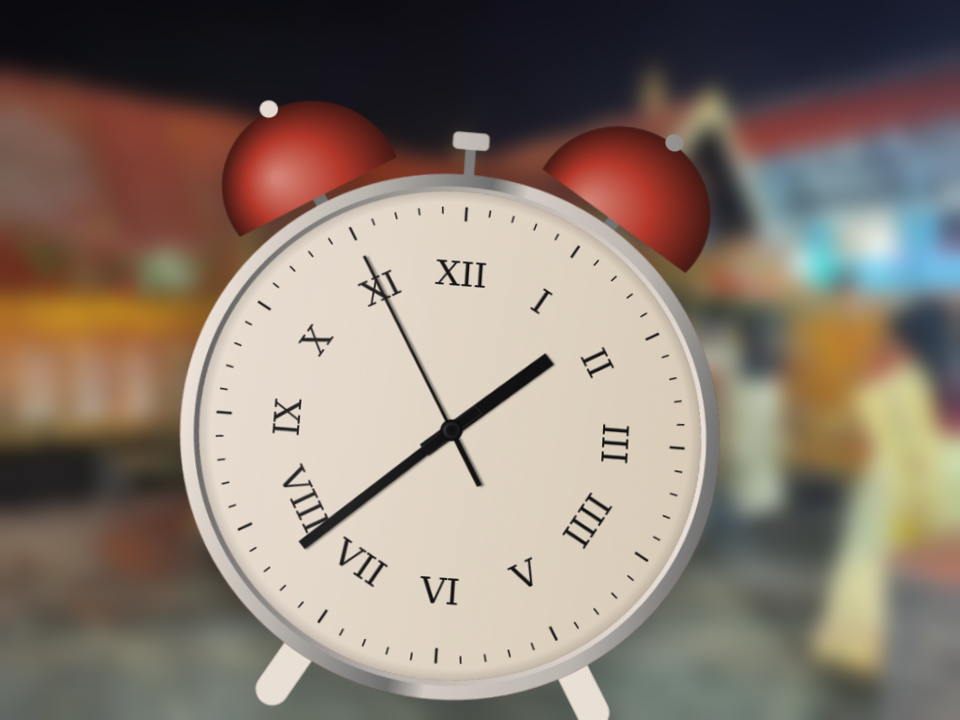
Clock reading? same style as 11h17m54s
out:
1h37m55s
